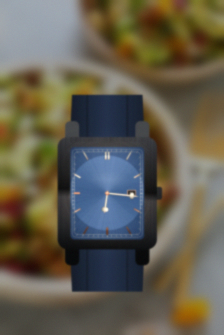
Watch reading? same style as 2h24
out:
6h16
